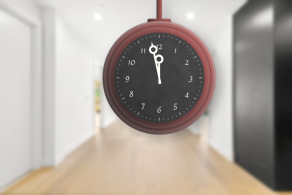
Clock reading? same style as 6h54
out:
11h58
